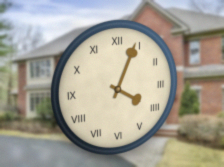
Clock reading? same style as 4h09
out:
4h04
